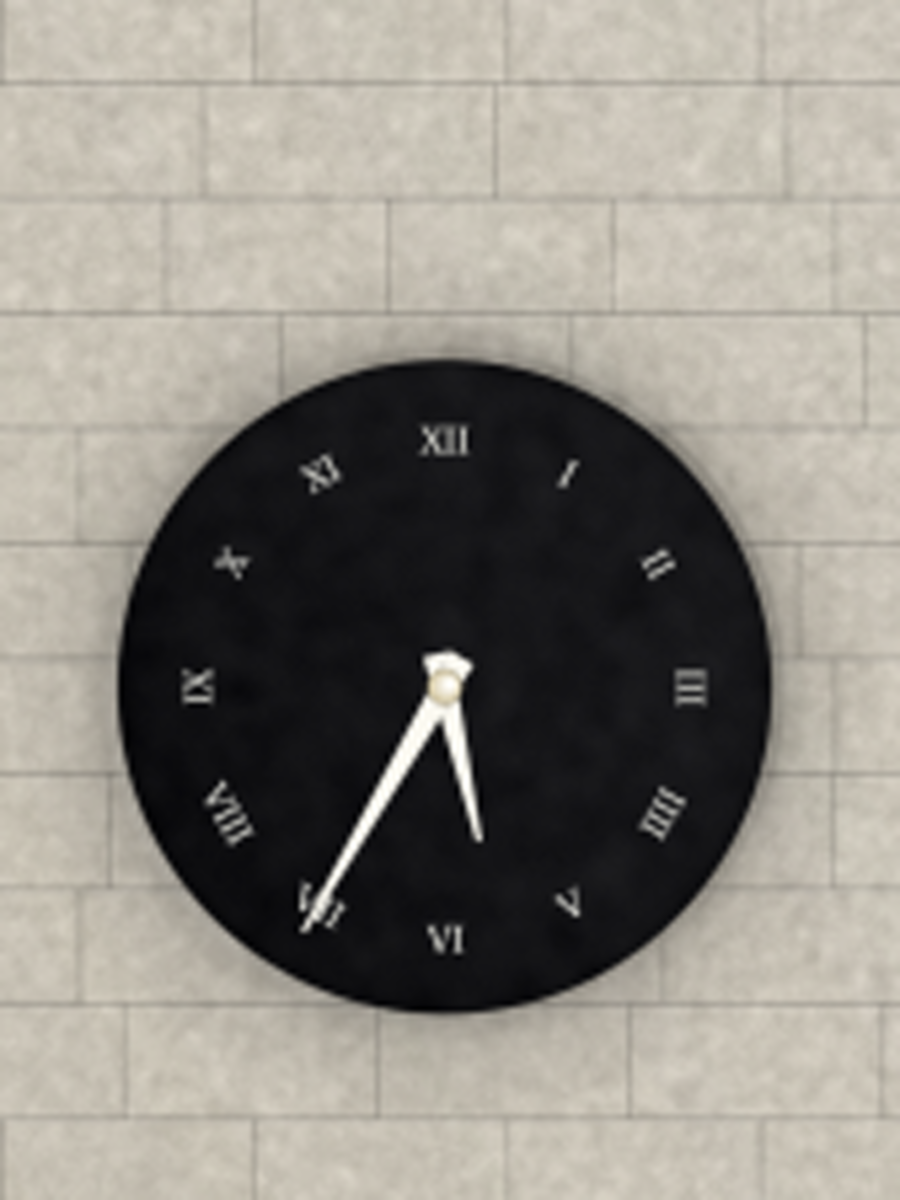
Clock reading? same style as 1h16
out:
5h35
